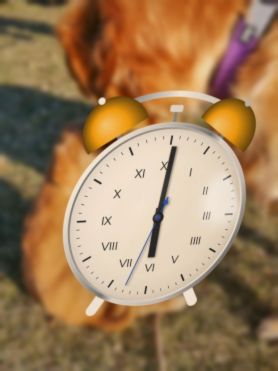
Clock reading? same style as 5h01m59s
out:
6h00m33s
